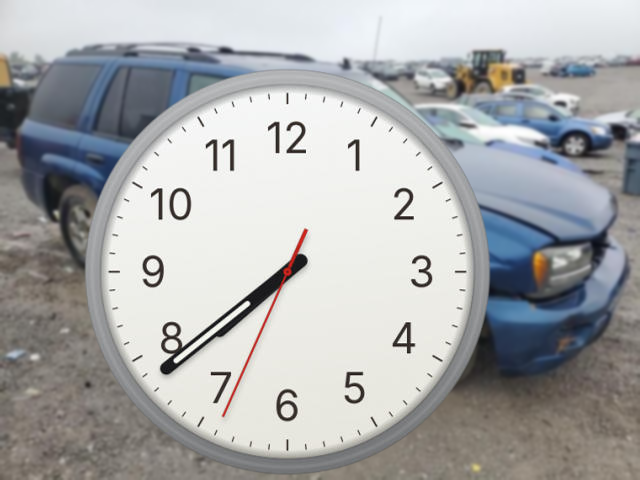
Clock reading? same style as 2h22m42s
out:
7h38m34s
